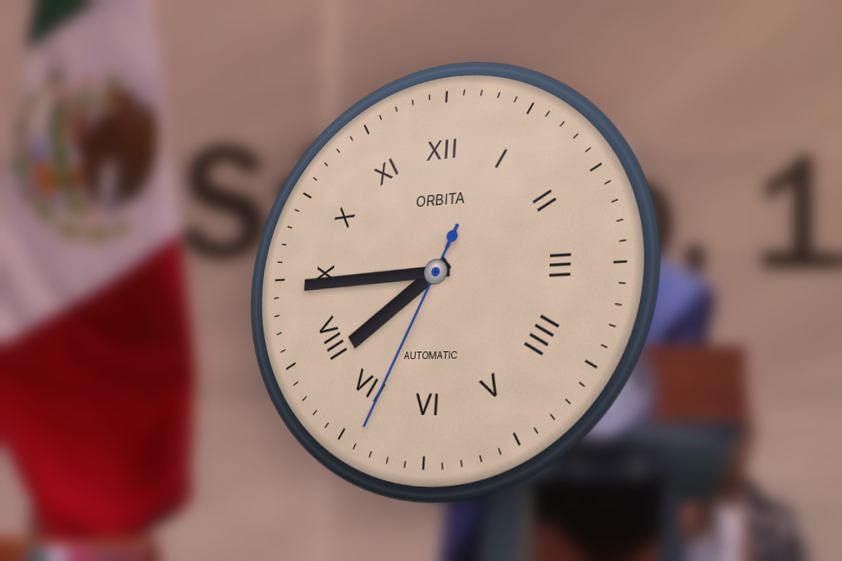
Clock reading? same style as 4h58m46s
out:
7h44m34s
